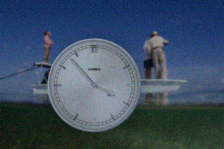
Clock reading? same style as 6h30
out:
3h53
